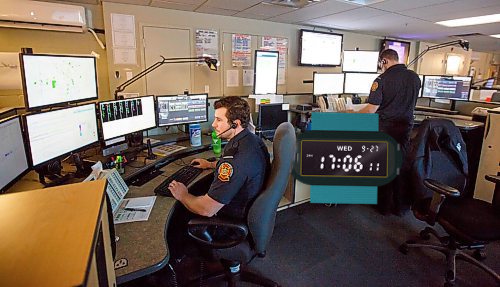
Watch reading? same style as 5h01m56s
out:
17h06m11s
